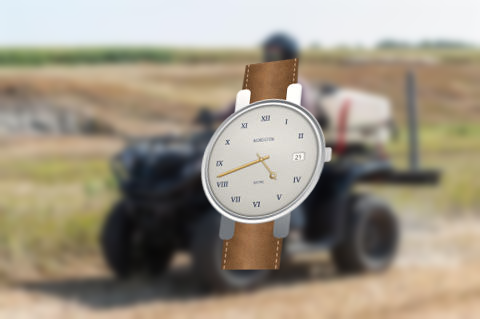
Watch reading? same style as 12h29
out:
4h42
